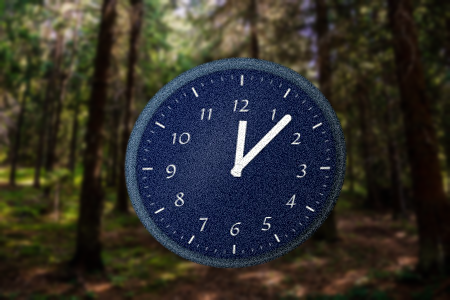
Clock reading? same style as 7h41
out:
12h07
